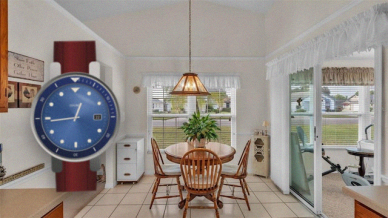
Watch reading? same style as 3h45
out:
12h44
